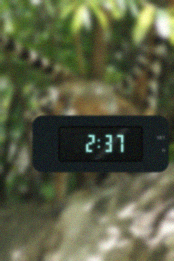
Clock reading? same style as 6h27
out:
2h37
